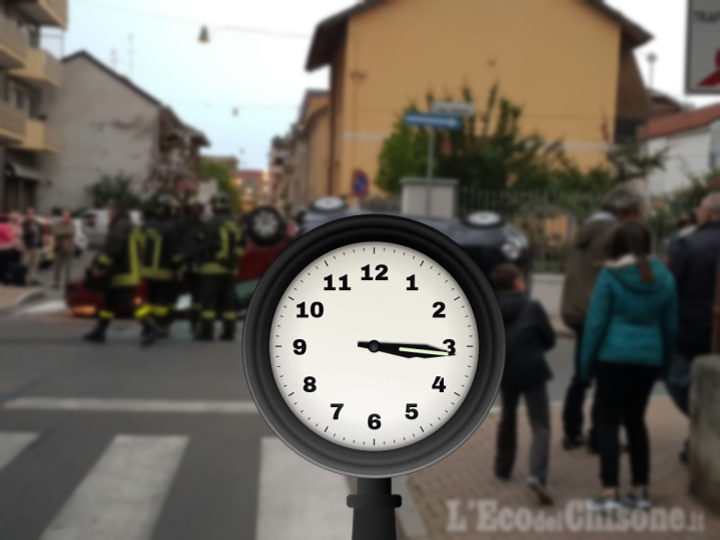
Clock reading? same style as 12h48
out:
3h16
